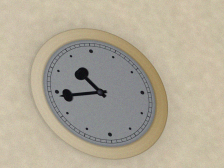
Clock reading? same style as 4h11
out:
10h44
